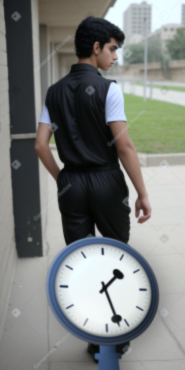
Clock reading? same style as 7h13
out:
1h27
